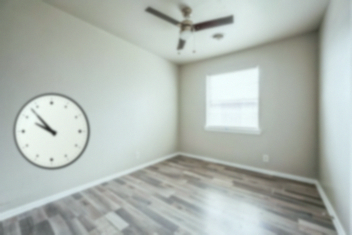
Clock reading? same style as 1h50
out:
9h53
